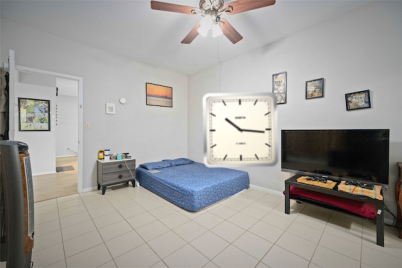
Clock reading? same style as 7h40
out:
10h16
